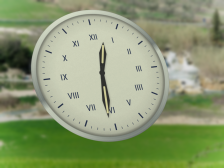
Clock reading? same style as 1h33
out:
12h31
